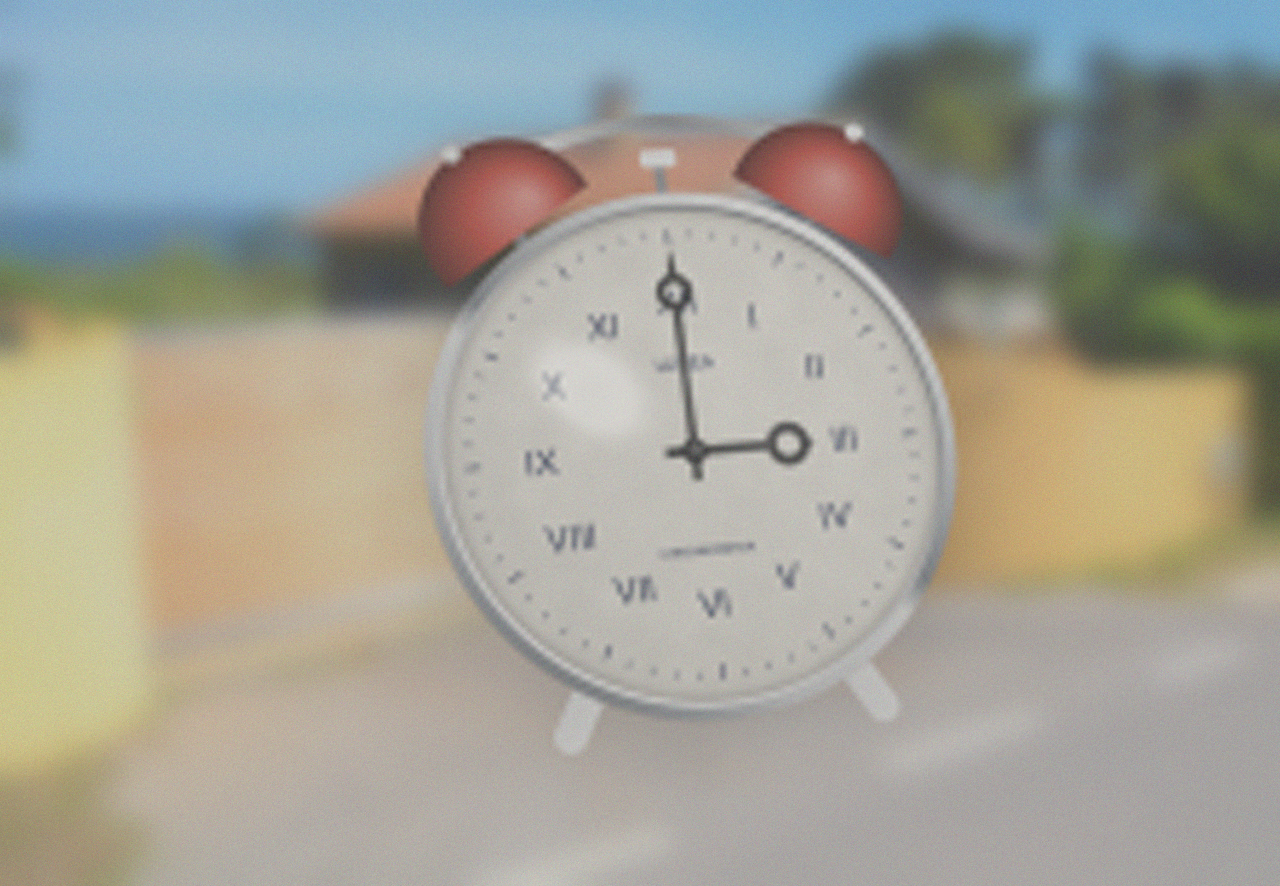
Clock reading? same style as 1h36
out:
3h00
